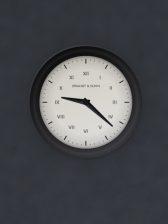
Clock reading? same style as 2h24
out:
9h22
